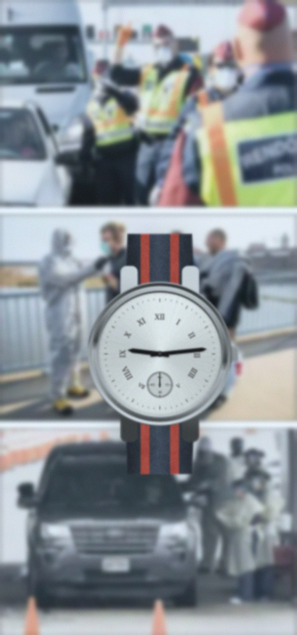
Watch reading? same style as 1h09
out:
9h14
